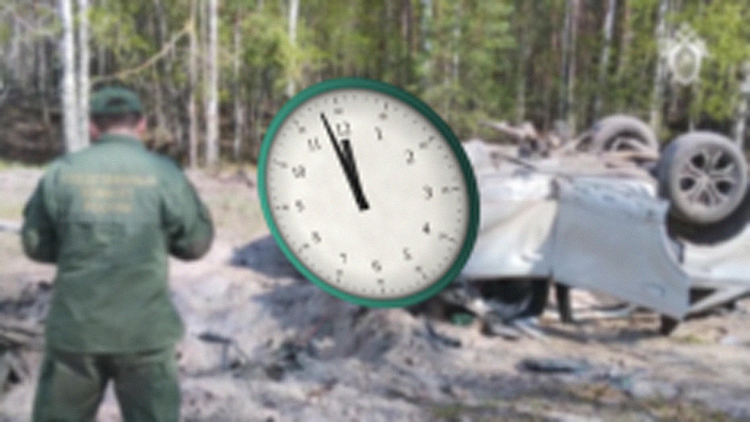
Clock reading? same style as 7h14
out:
11h58
